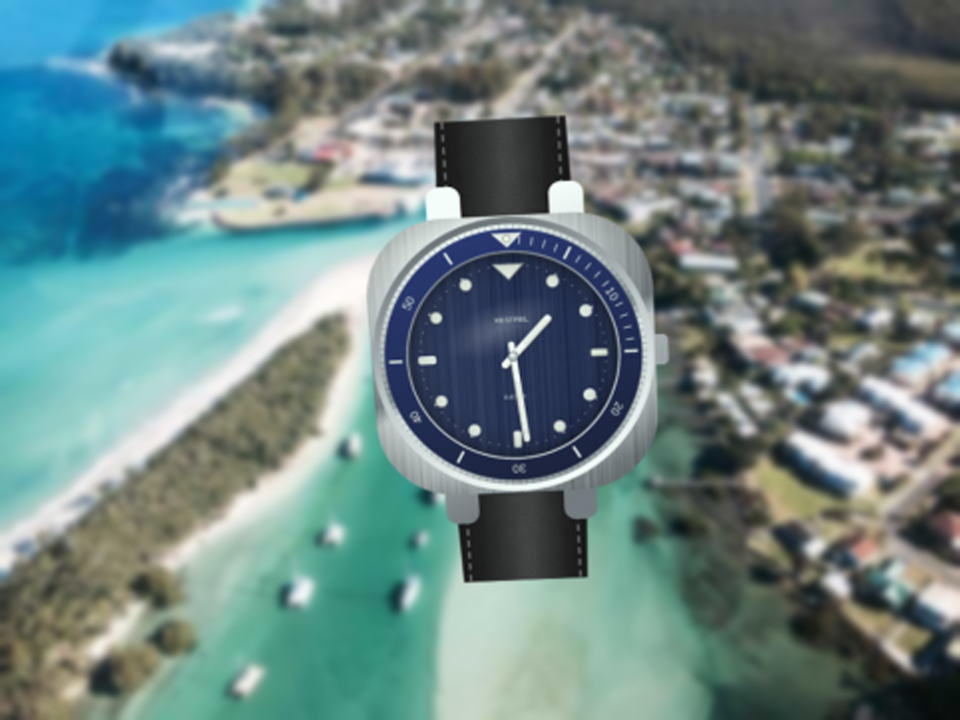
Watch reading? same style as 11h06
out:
1h29
